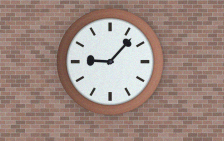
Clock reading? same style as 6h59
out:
9h07
